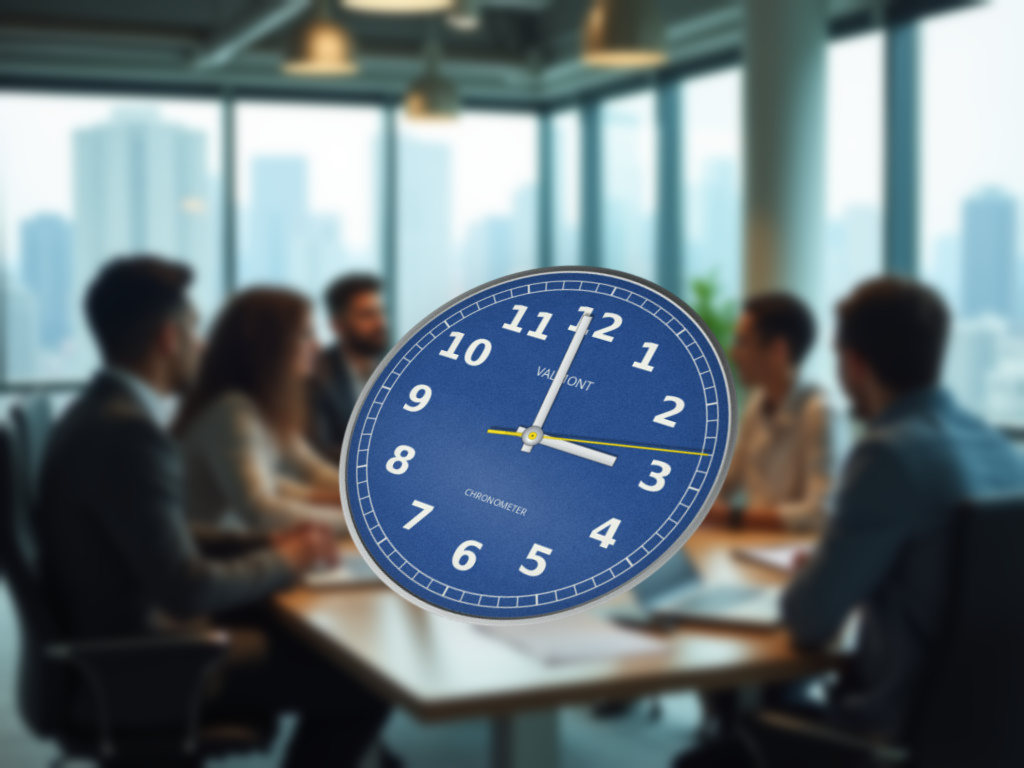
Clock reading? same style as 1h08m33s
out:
2h59m13s
